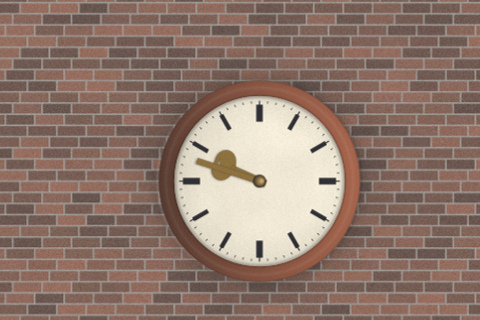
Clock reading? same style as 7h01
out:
9h48
